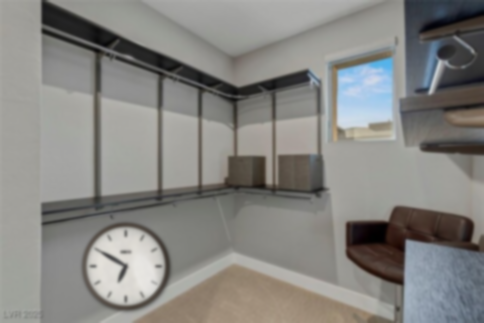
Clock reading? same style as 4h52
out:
6h50
